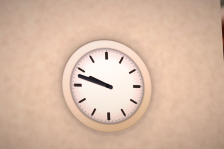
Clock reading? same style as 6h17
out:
9h48
